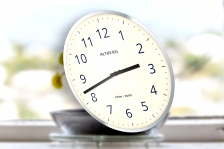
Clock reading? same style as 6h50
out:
2h42
